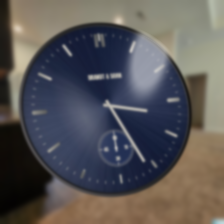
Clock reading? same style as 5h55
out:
3h26
